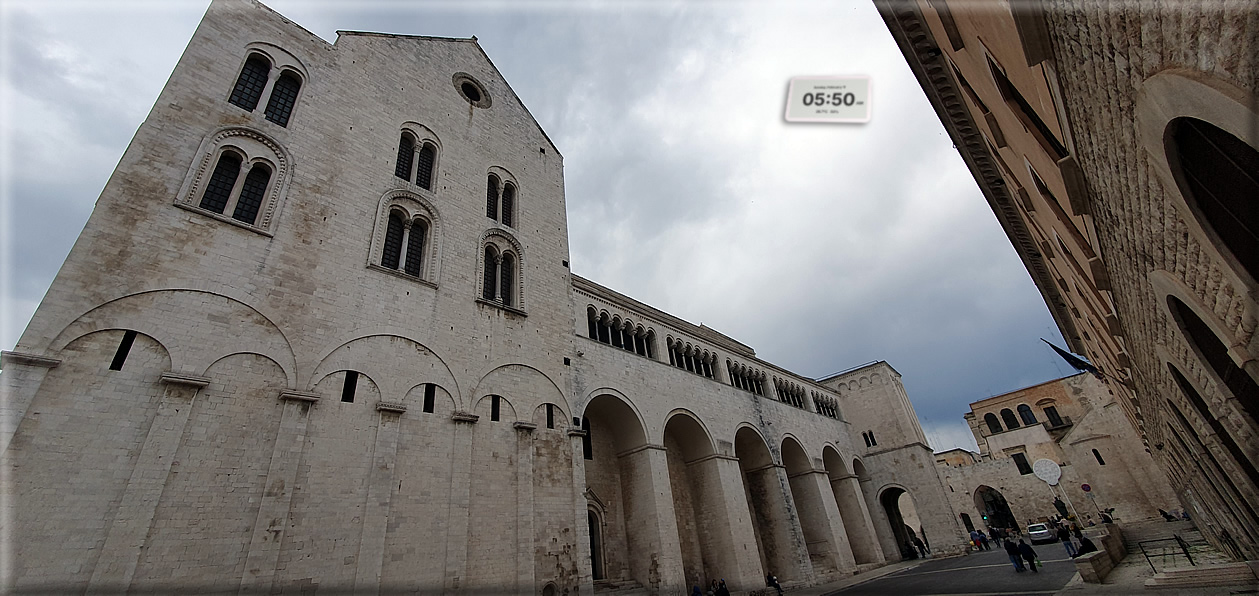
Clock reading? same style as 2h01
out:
5h50
